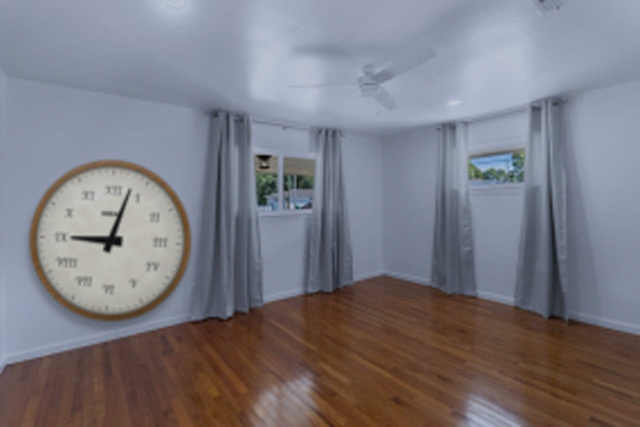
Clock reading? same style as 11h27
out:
9h03
